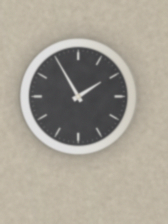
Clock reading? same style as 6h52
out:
1h55
